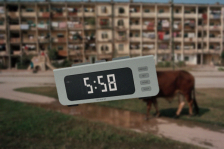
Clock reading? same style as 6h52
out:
5h58
